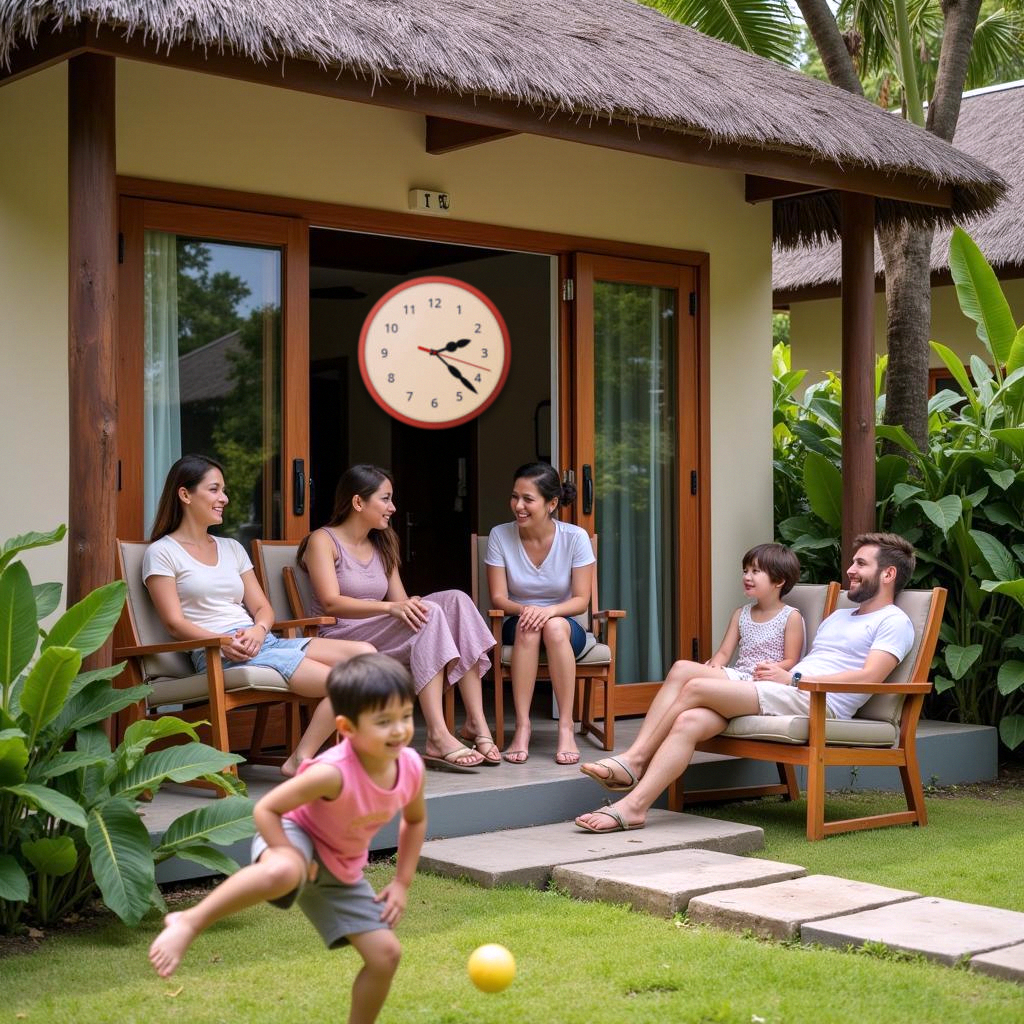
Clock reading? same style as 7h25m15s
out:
2h22m18s
